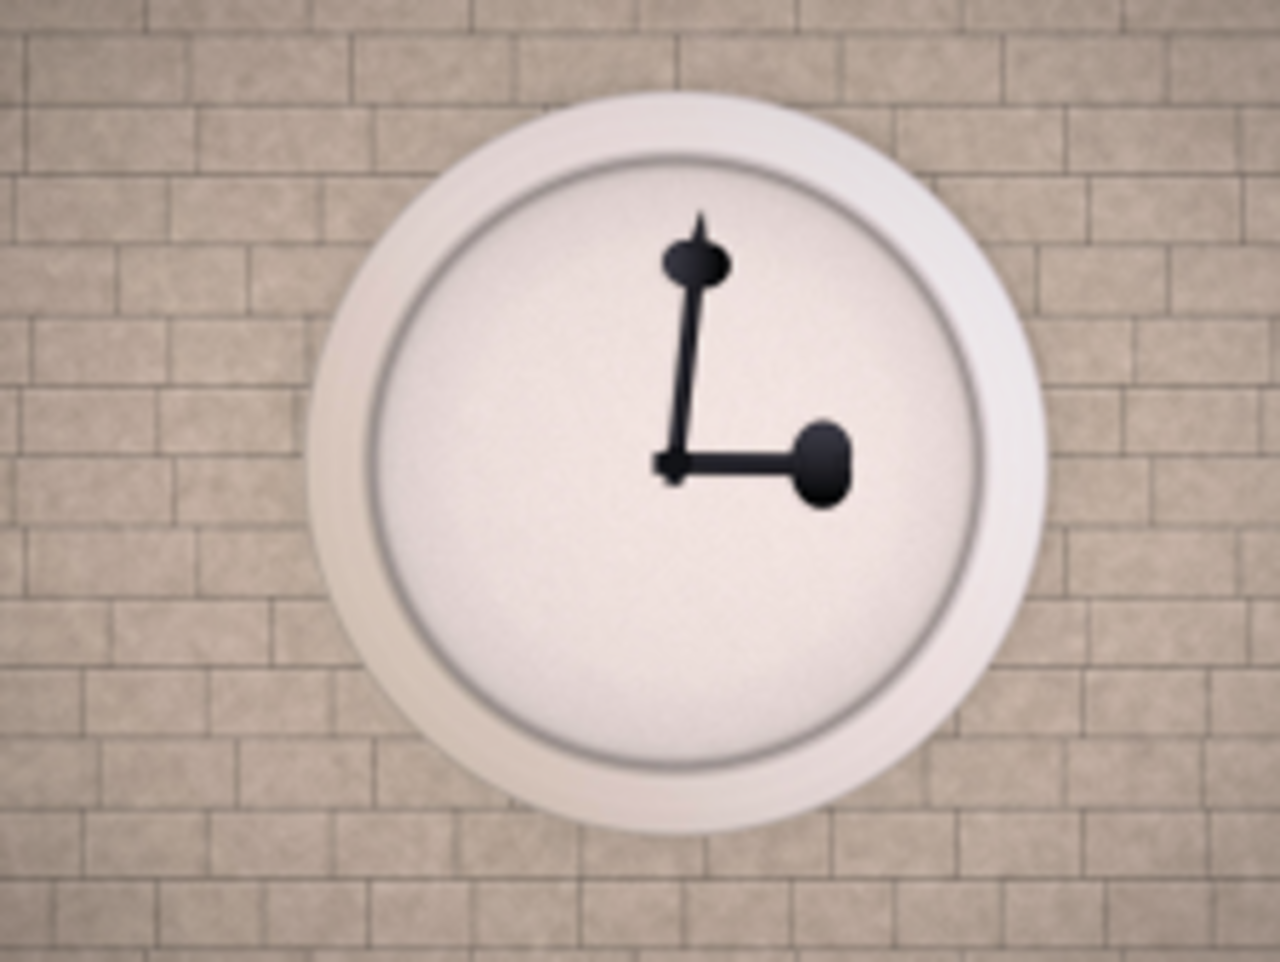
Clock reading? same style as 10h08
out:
3h01
